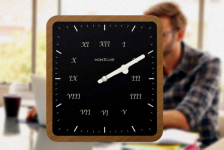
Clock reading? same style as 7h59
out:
2h10
